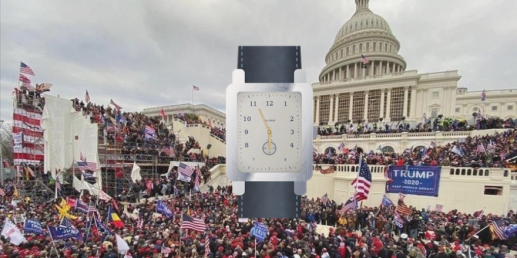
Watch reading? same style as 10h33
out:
5h56
